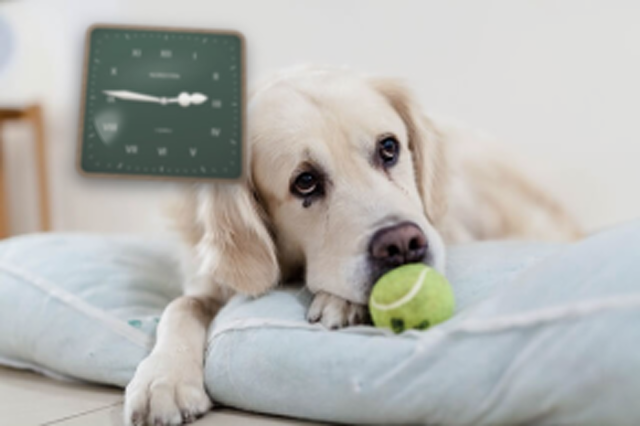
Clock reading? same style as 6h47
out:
2h46
